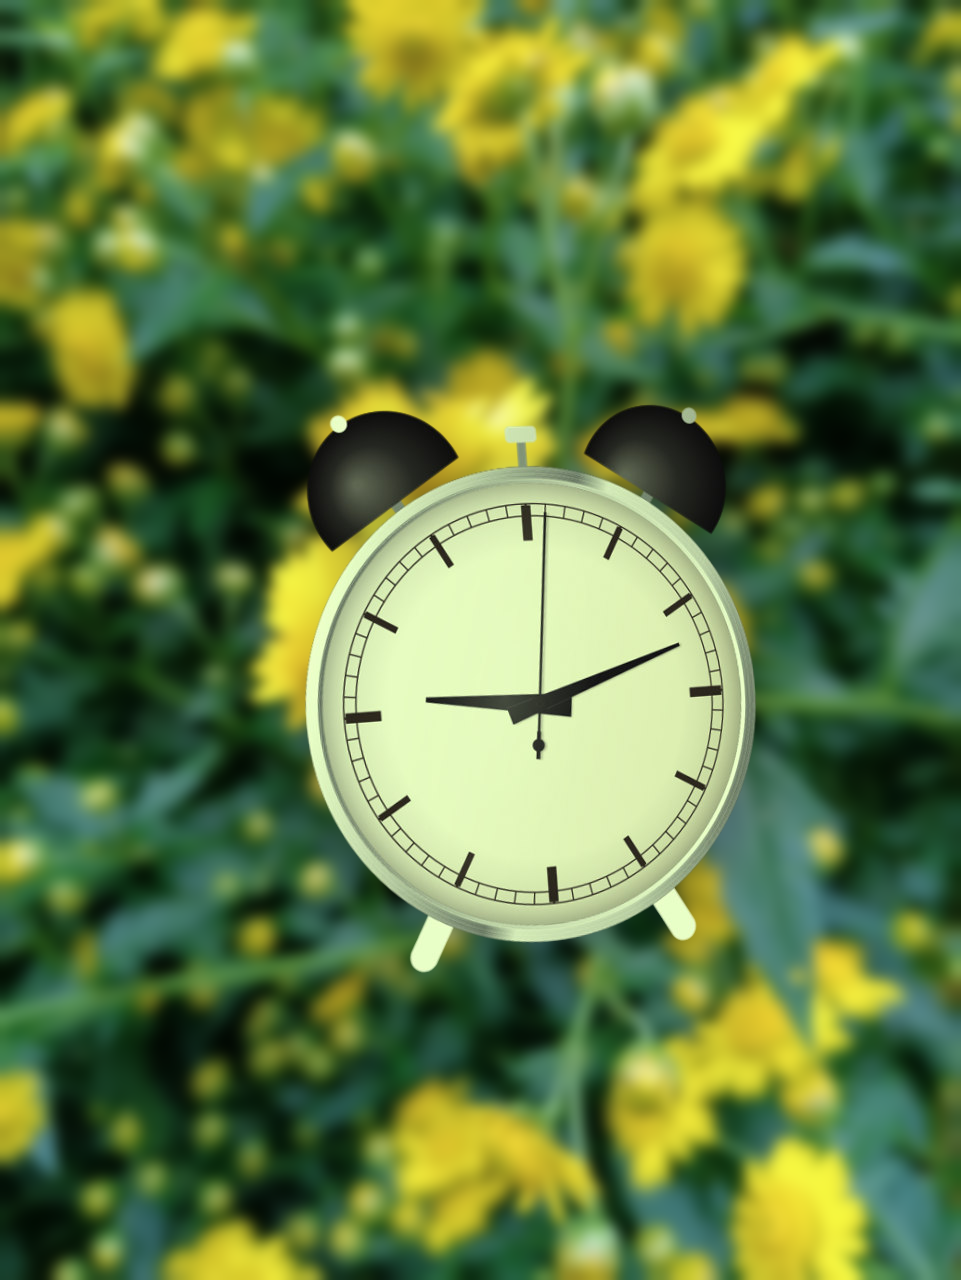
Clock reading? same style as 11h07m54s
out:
9h12m01s
